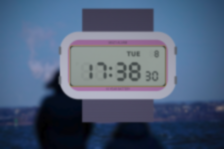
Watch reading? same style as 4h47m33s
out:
17h38m30s
